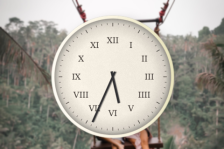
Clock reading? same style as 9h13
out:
5h34
